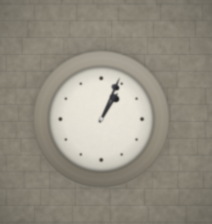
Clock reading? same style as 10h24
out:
1h04
